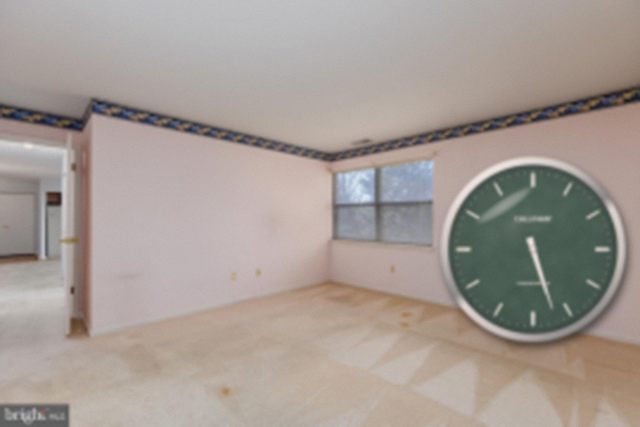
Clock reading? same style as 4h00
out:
5h27
